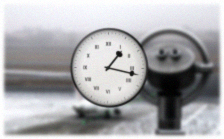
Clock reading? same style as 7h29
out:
1h17
